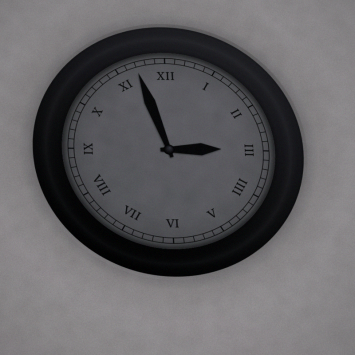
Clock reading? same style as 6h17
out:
2h57
